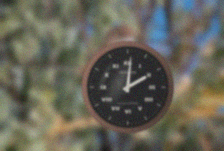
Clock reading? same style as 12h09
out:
2h01
